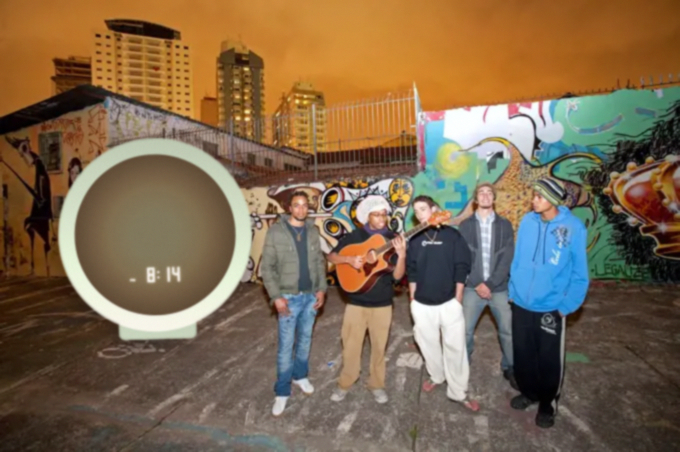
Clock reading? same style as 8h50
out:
8h14
